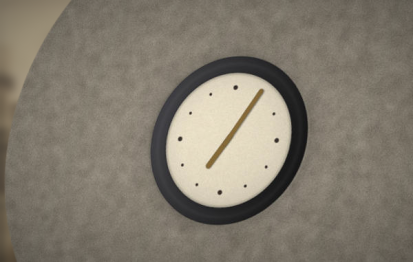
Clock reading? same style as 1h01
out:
7h05
